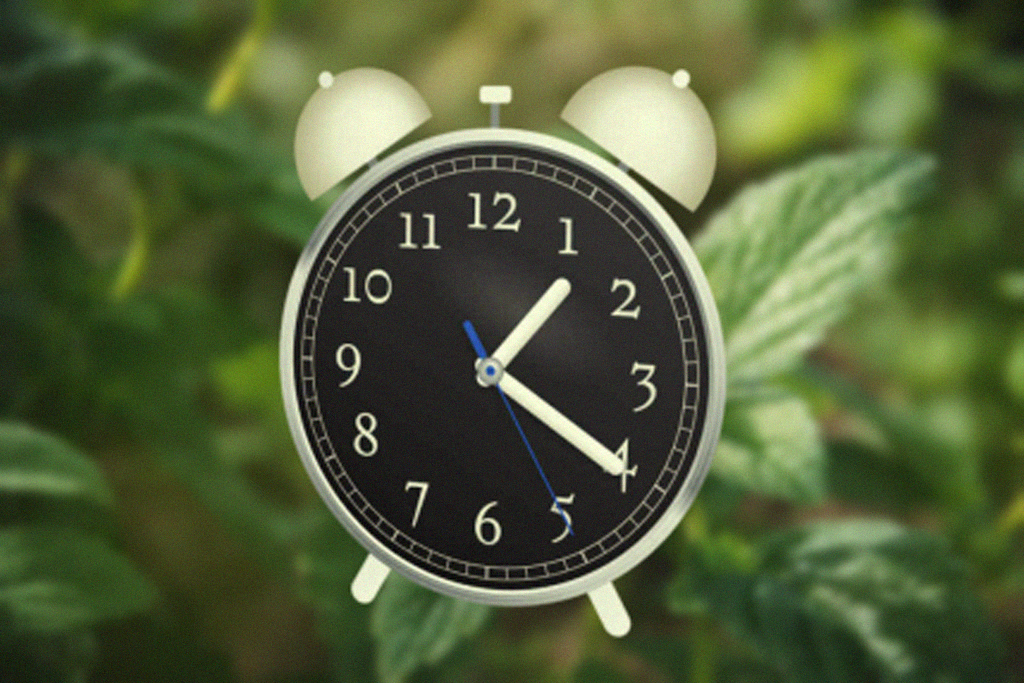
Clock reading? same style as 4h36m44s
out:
1h20m25s
